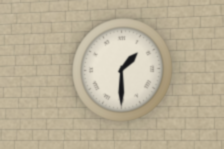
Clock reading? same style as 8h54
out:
1h30
